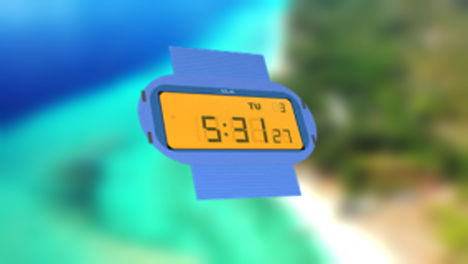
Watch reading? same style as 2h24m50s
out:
5h31m27s
